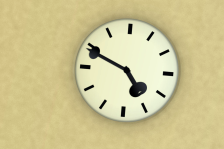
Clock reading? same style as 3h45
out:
4h49
